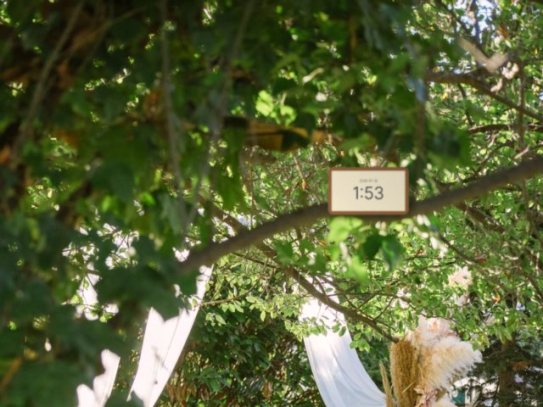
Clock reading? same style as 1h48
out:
1h53
